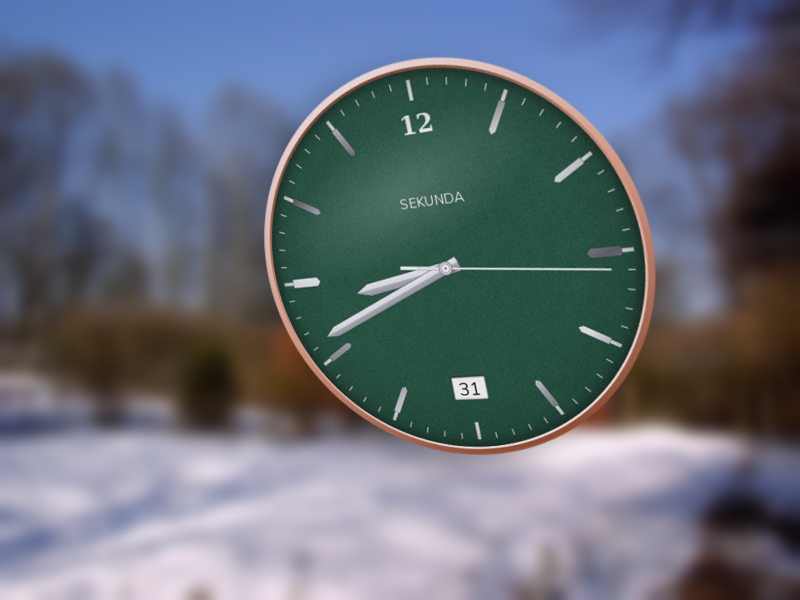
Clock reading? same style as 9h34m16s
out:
8h41m16s
